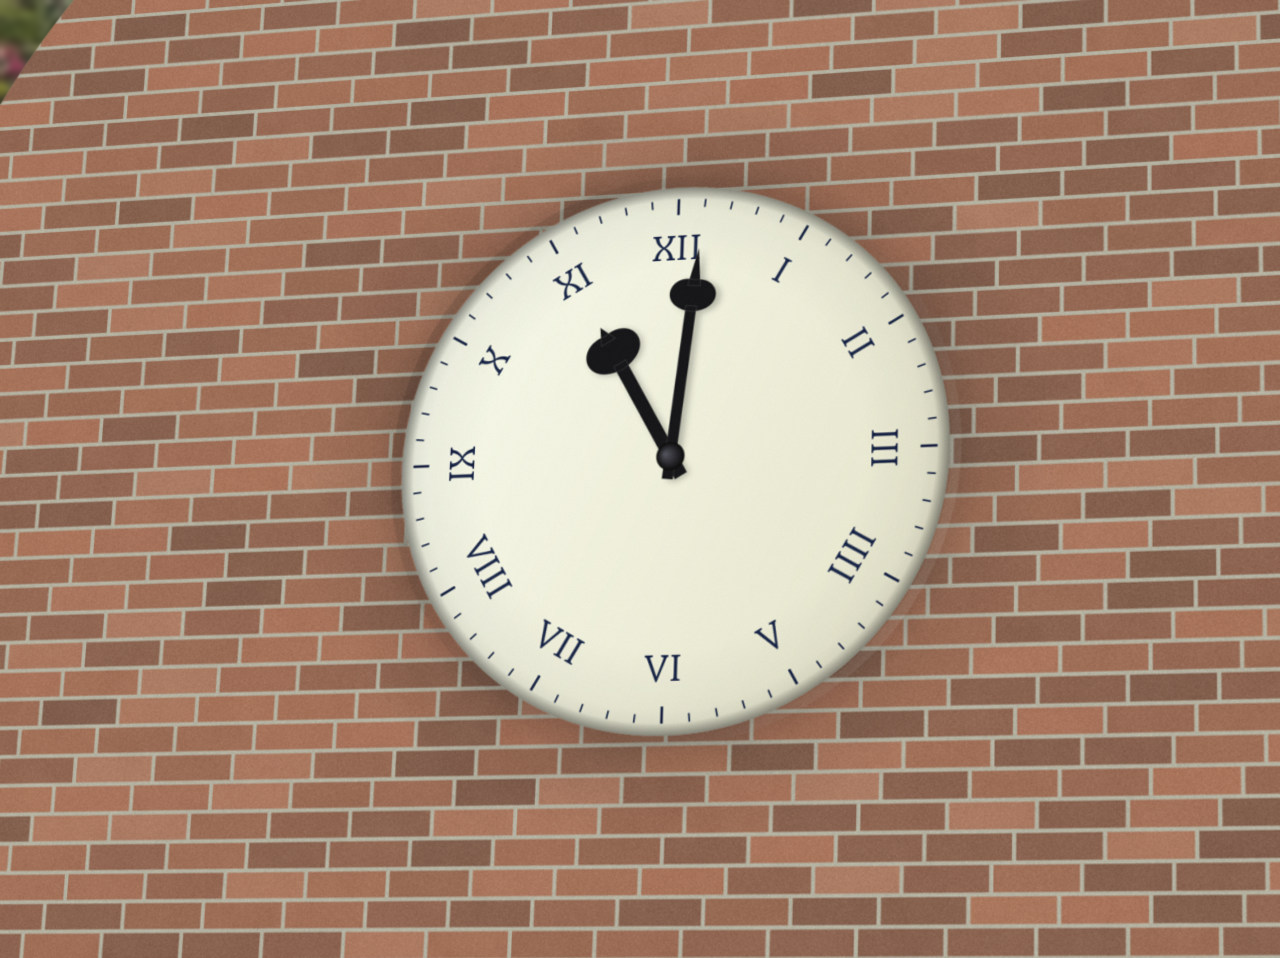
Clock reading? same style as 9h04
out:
11h01
